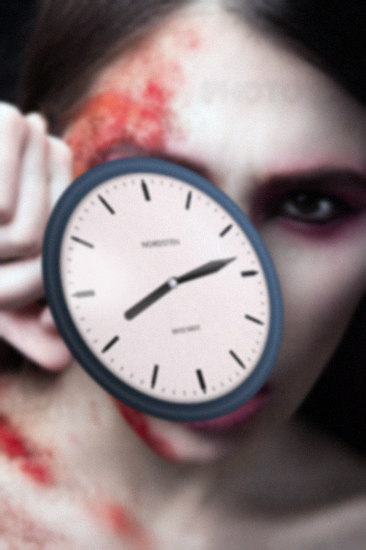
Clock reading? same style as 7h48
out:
8h13
